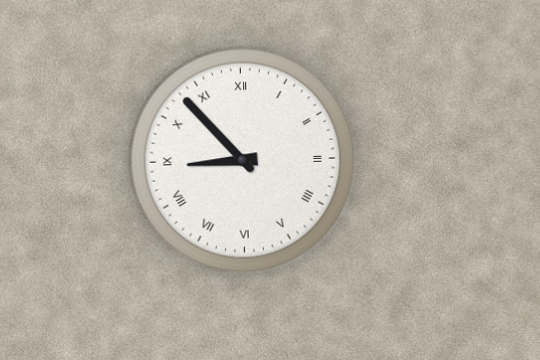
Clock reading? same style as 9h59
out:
8h53
